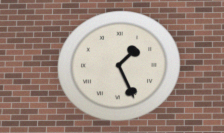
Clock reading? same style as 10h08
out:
1h26
